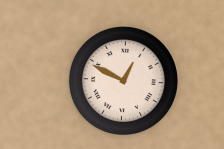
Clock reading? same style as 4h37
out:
12h49
